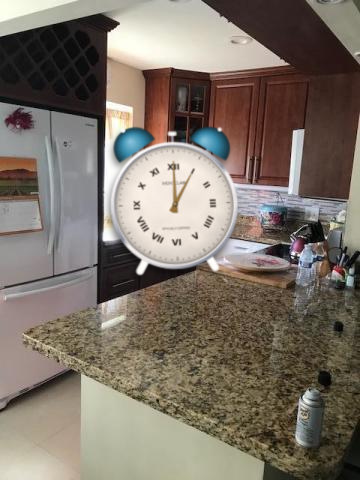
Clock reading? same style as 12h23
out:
1h00
